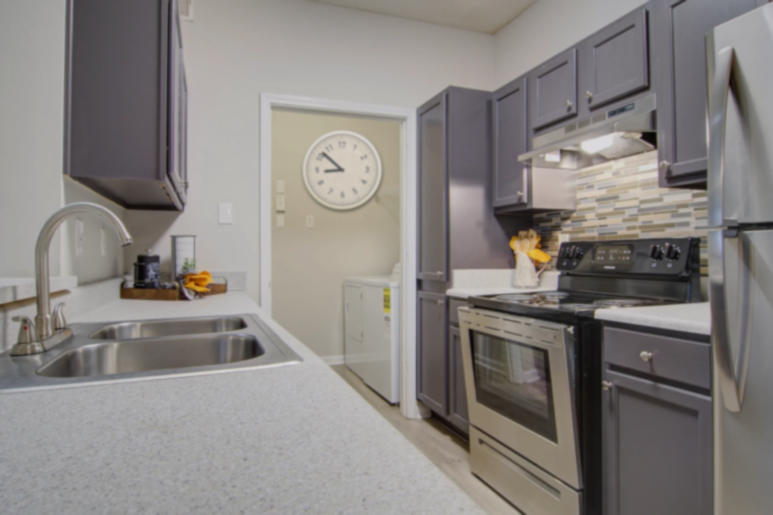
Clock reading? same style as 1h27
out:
8h52
